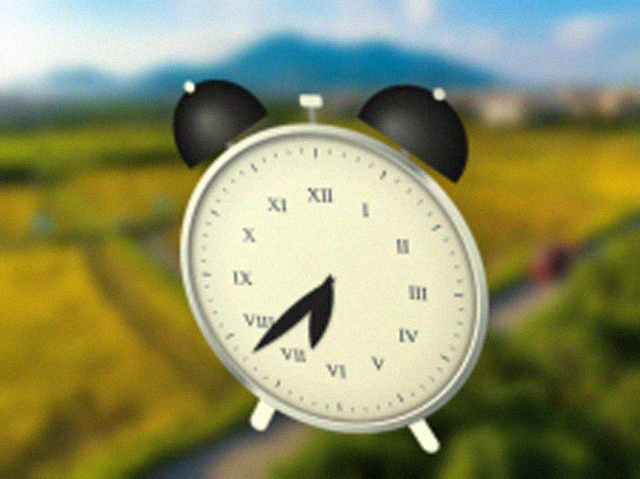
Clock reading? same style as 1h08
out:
6h38
